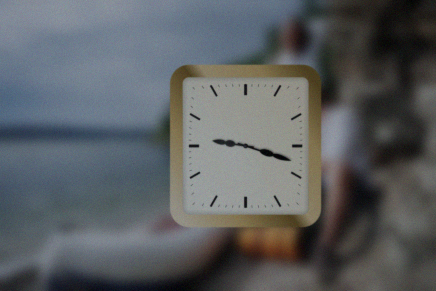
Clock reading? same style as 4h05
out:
9h18
